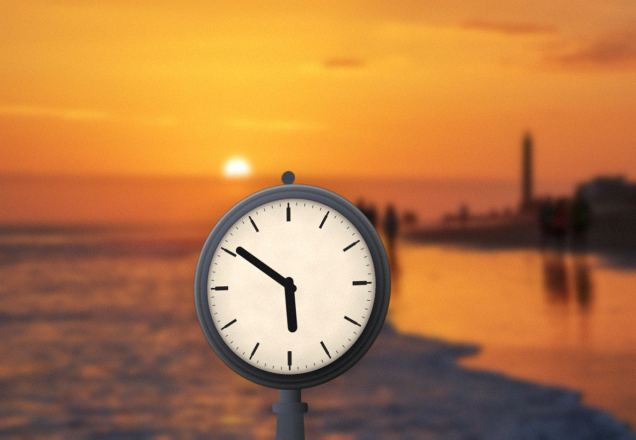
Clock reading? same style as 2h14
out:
5h51
